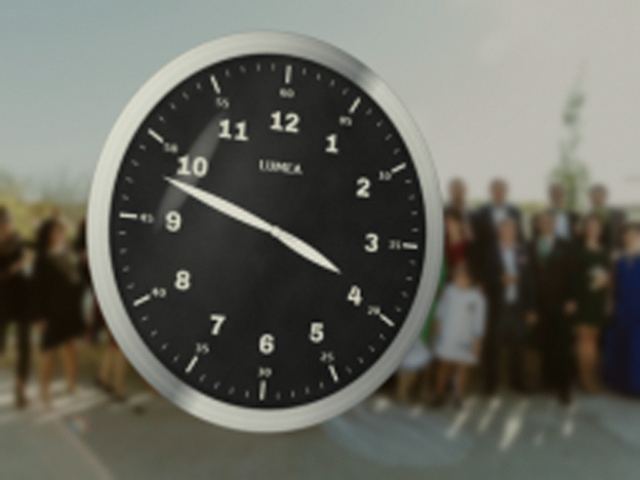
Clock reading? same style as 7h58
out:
3h48
